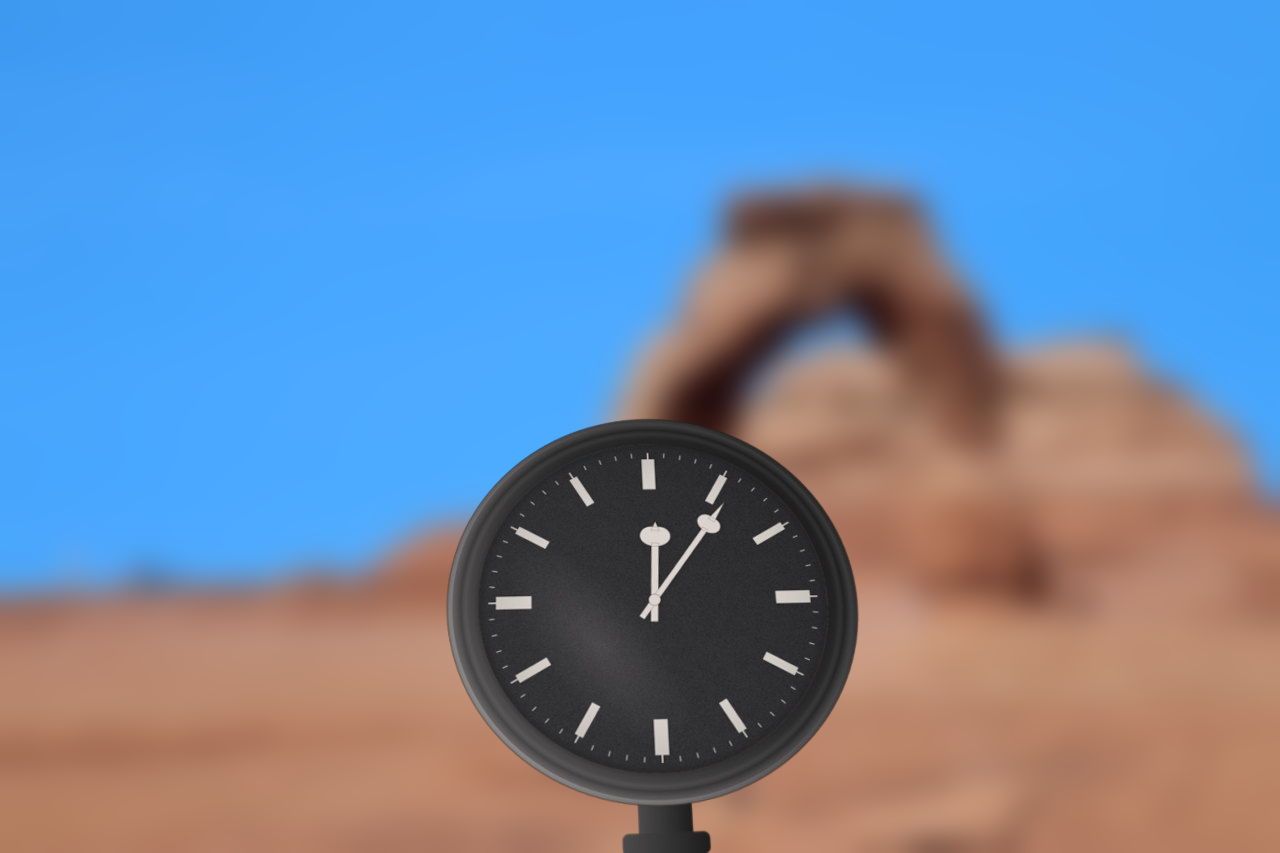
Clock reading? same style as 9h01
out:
12h06
